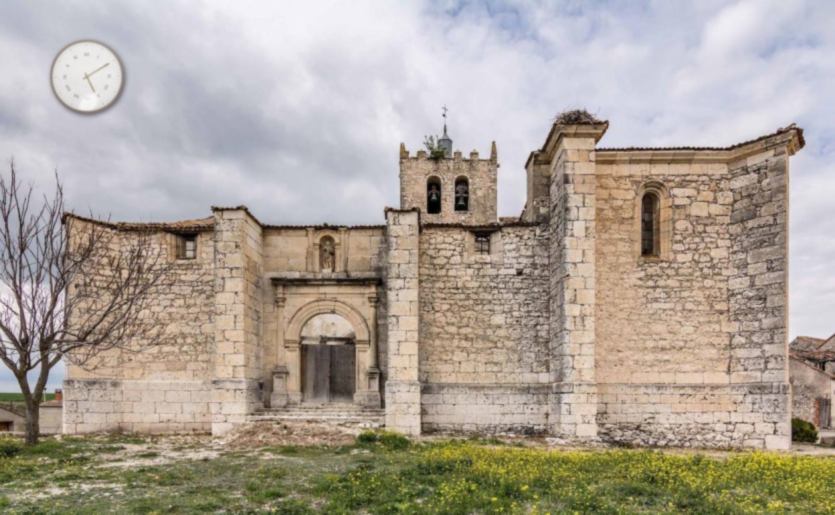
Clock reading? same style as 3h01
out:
5h10
